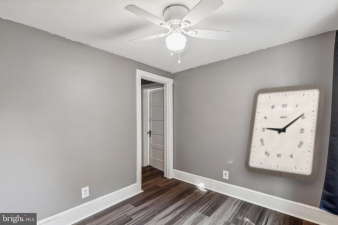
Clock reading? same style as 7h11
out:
9h09
